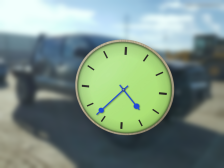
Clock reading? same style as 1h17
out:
4h37
